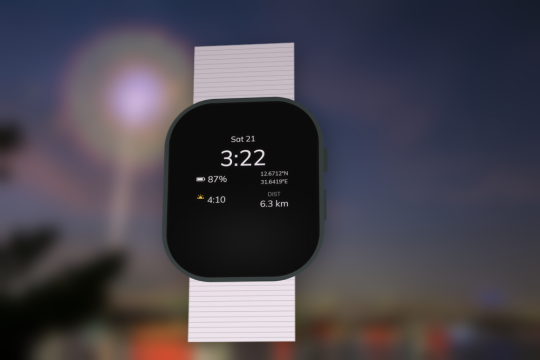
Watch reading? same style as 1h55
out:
3h22
